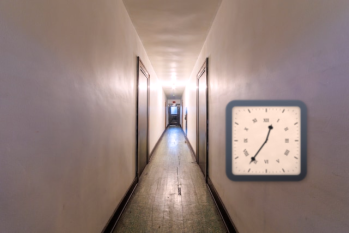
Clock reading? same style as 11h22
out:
12h36
